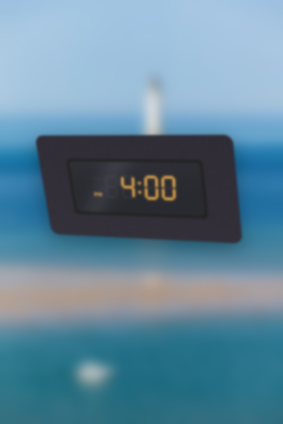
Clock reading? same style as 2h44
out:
4h00
